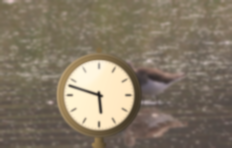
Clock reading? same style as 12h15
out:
5h48
